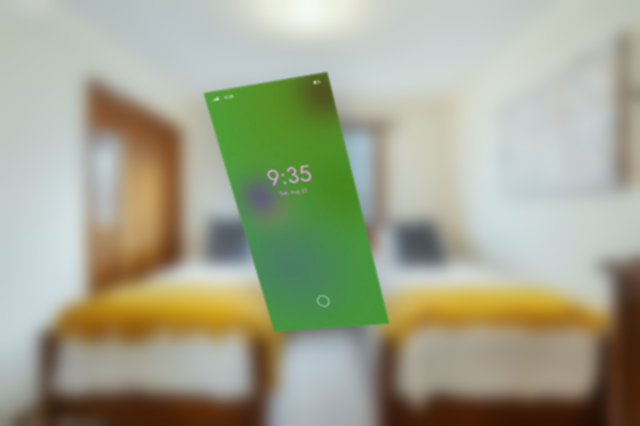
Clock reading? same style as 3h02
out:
9h35
